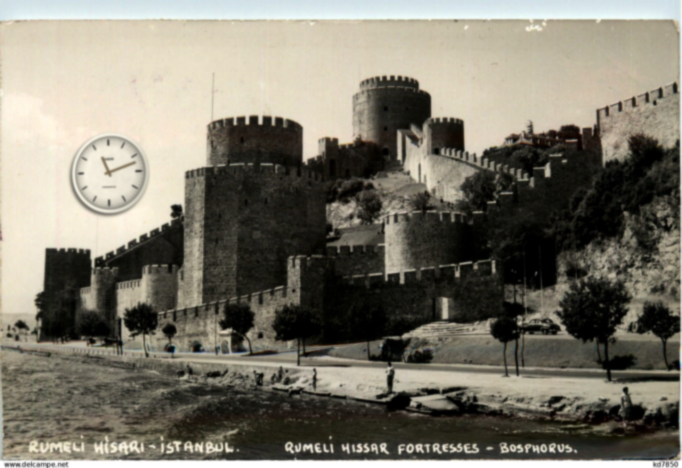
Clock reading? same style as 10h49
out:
11h12
